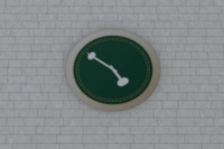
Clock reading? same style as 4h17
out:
4h51
